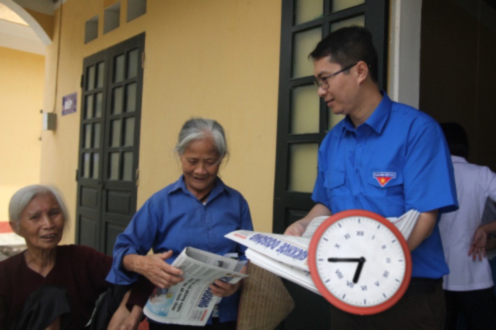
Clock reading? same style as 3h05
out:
6h45
